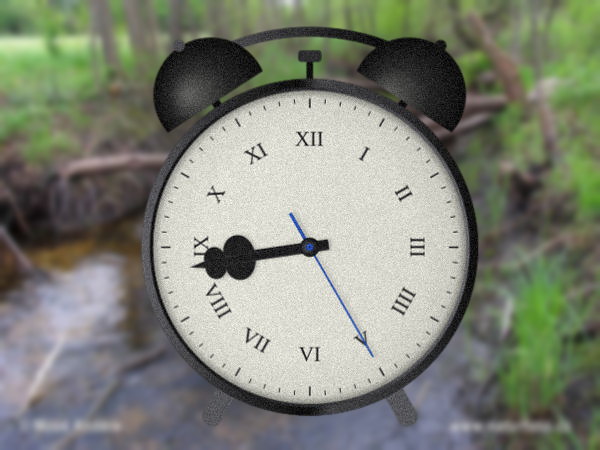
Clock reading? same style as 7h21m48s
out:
8h43m25s
